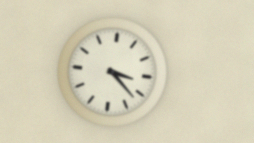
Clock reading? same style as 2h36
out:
3h22
